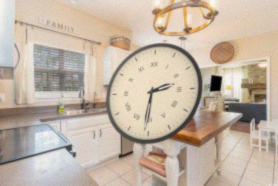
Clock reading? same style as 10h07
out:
2h31
